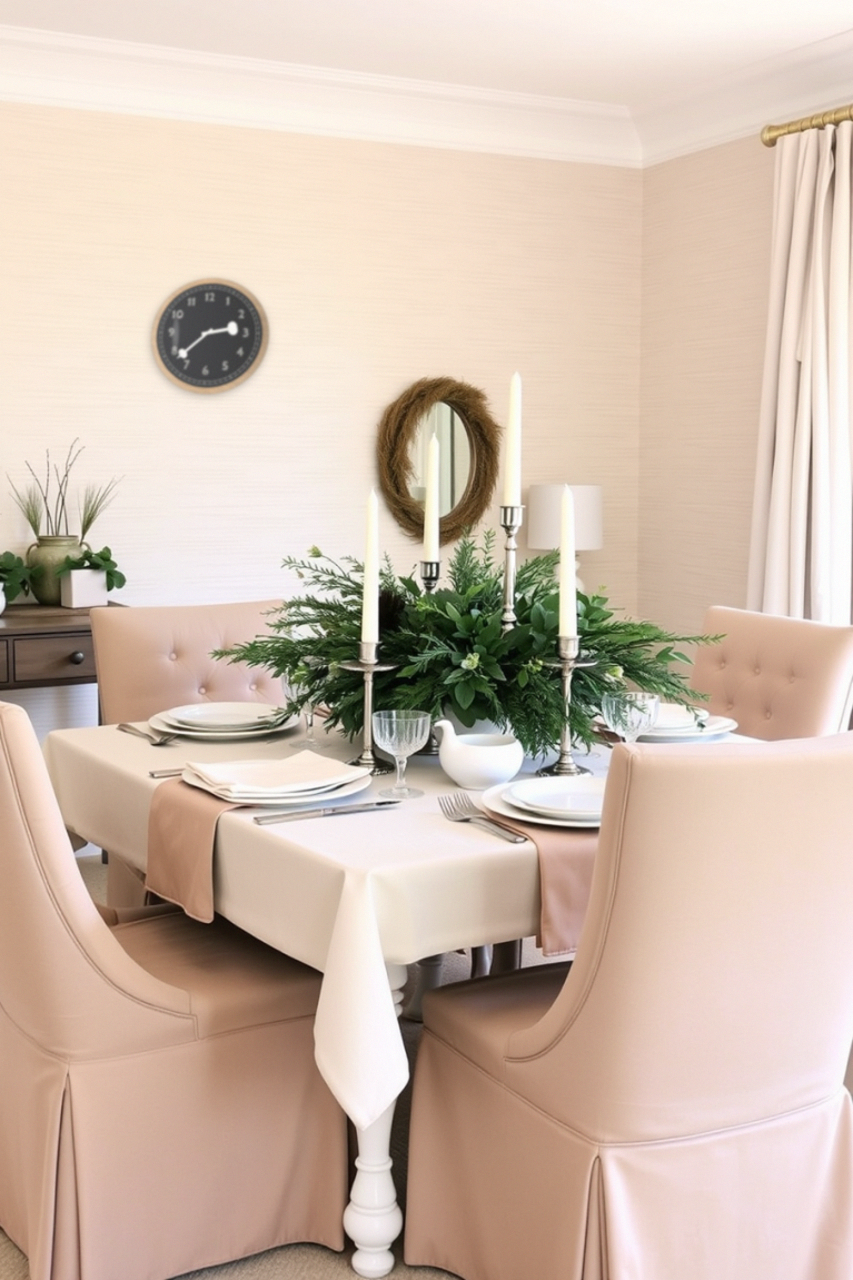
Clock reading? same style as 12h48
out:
2h38
